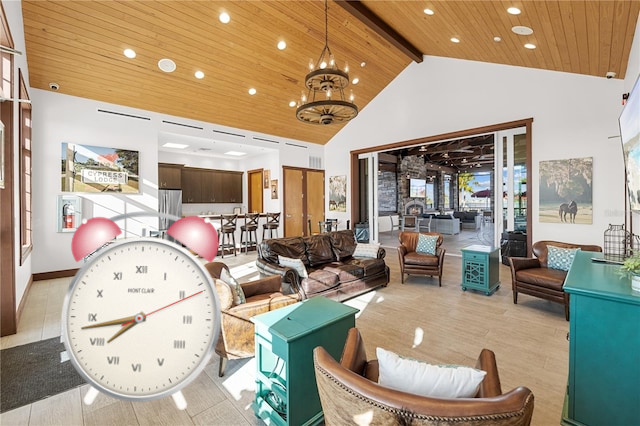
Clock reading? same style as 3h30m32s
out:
7h43m11s
